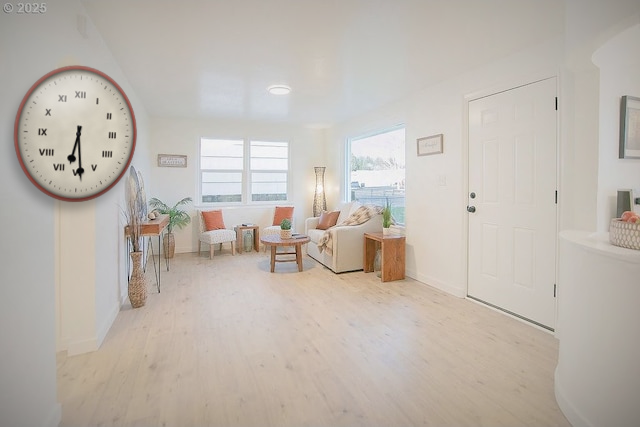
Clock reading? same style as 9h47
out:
6h29
